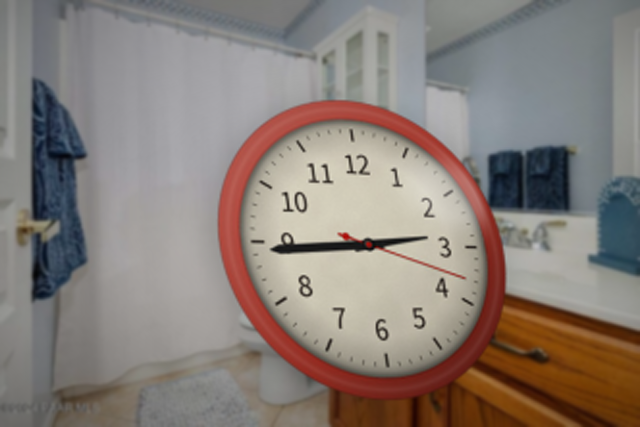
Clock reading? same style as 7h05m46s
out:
2h44m18s
